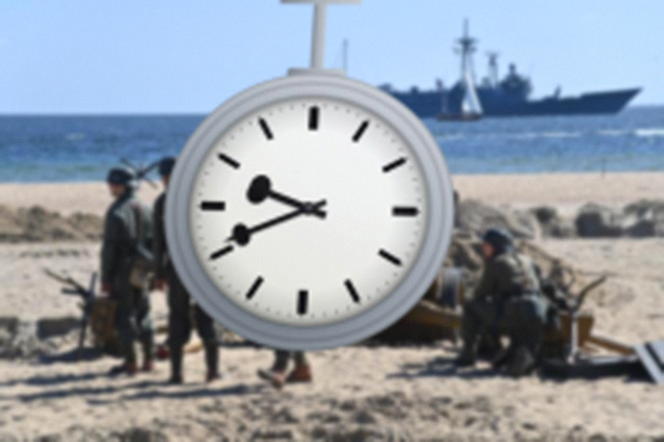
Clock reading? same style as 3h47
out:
9h41
